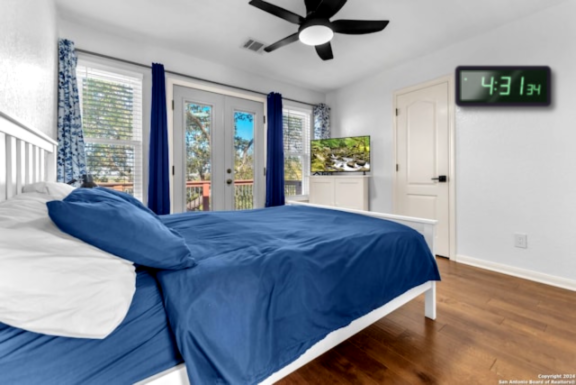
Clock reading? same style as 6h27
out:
4h31
